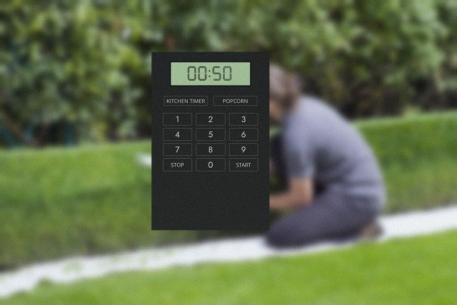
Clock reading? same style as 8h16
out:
0h50
